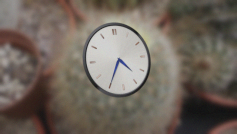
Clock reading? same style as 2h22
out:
4h35
